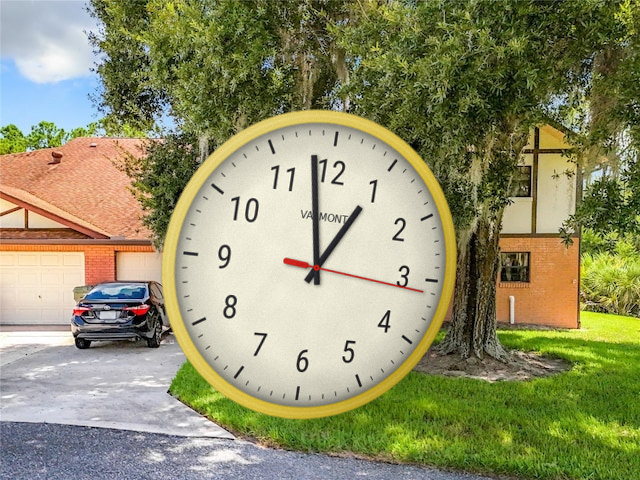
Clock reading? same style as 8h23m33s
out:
12h58m16s
